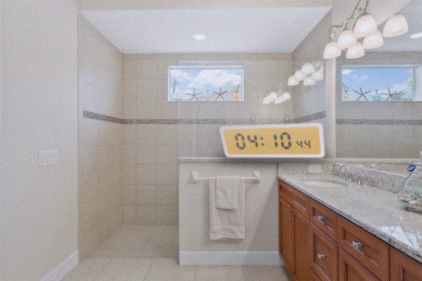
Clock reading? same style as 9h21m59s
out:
4h10m44s
